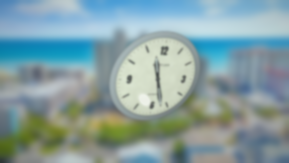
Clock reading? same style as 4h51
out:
11h27
